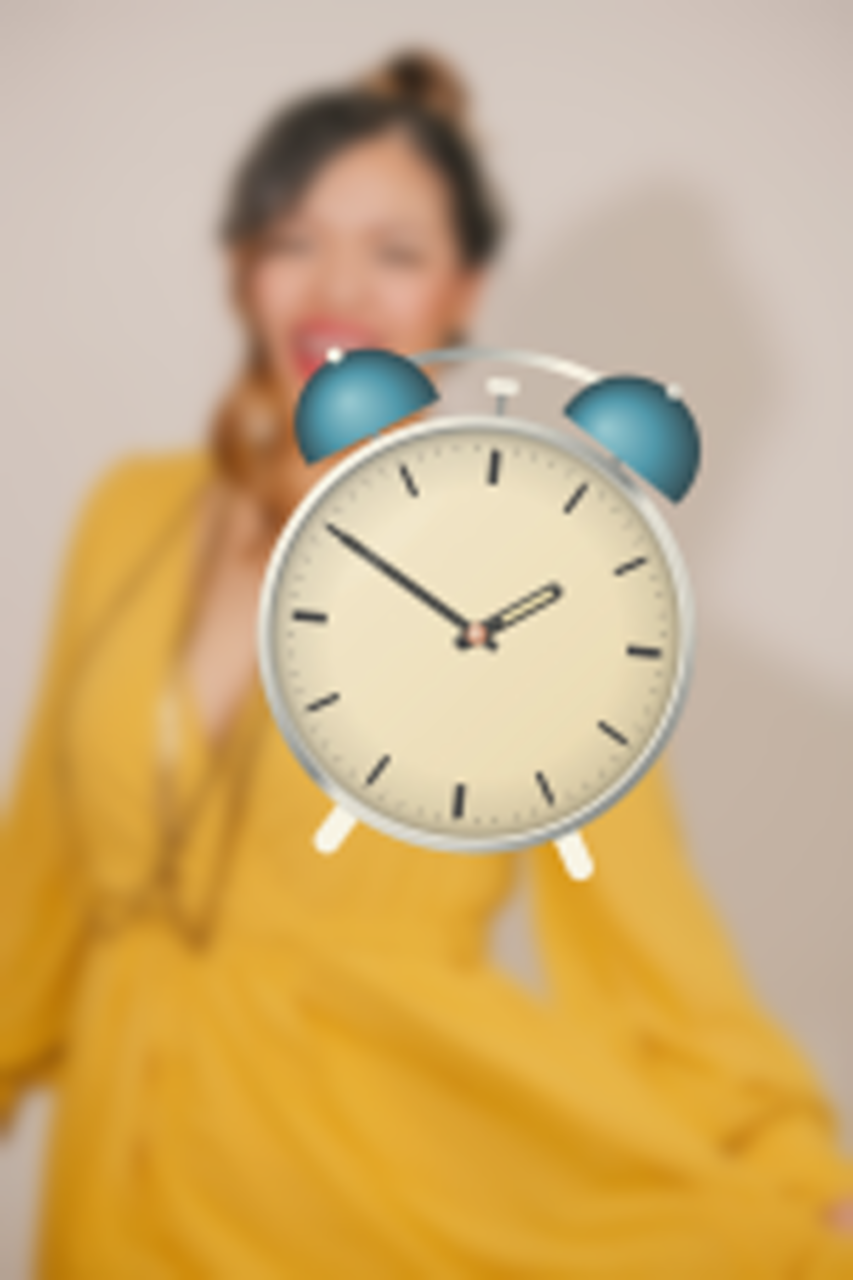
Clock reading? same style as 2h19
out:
1h50
